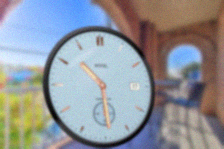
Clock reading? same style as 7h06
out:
10h29
